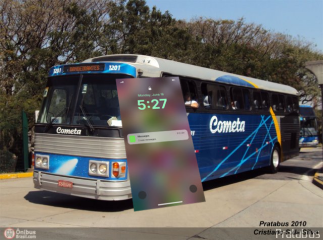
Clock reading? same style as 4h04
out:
5h27
